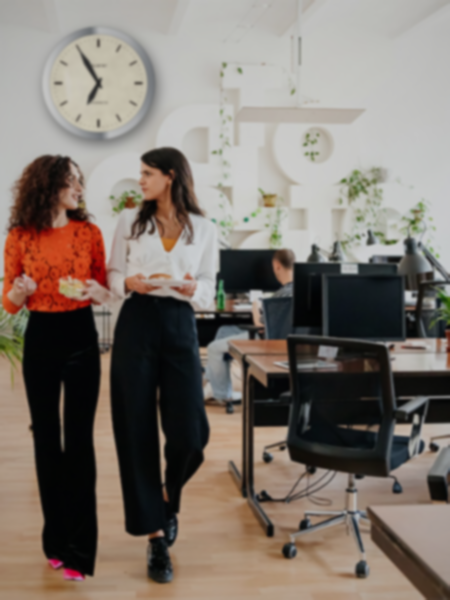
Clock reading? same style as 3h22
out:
6h55
